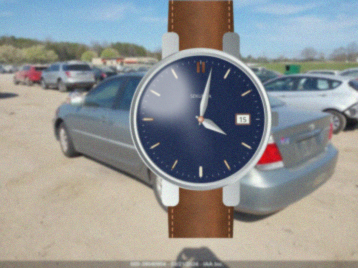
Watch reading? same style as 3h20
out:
4h02
